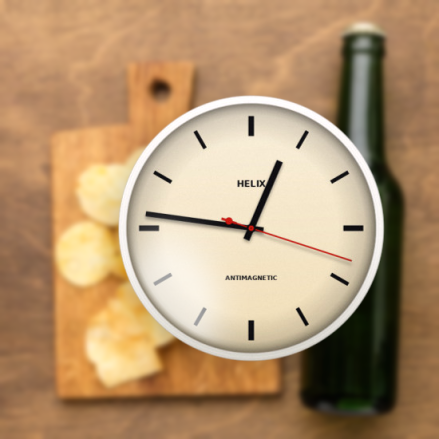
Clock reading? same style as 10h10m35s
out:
12h46m18s
